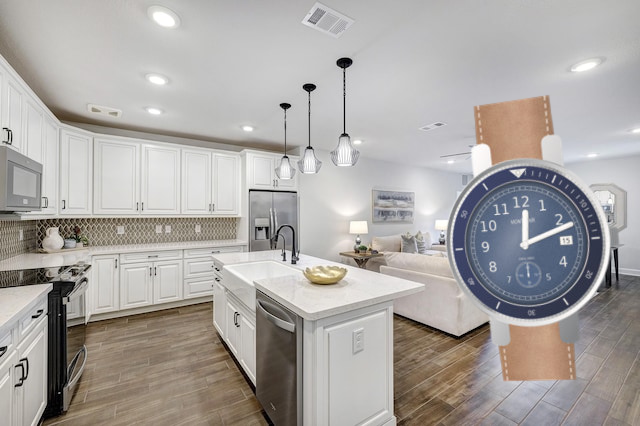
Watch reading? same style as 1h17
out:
12h12
